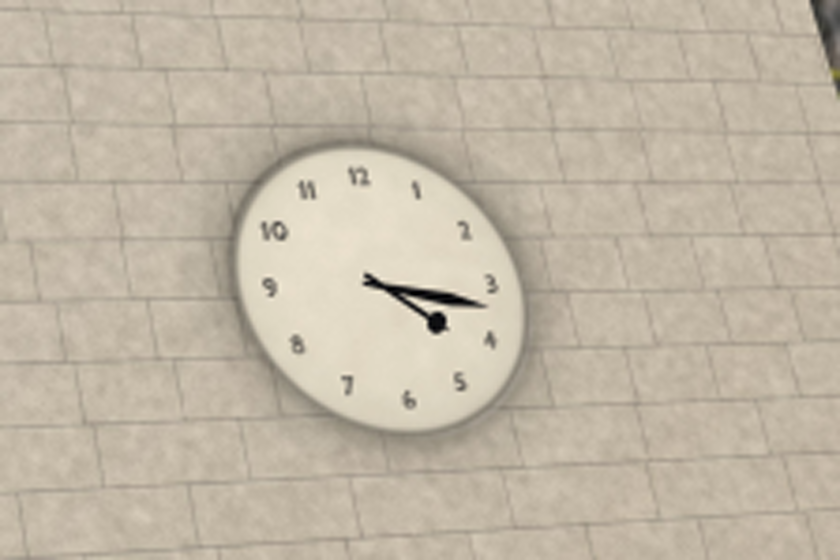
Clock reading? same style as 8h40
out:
4h17
